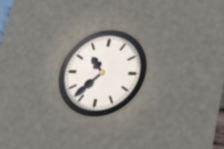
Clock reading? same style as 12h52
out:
10h37
